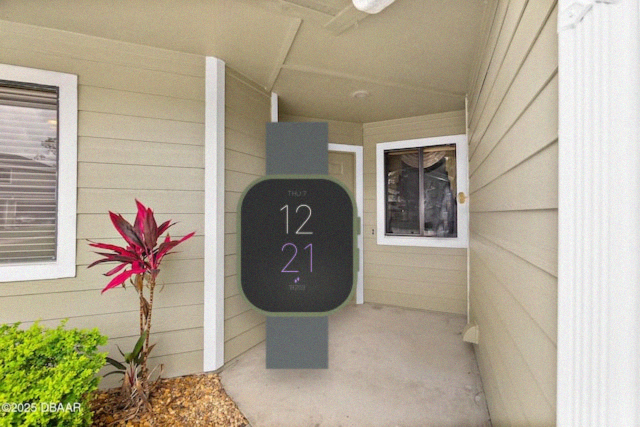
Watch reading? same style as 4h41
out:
12h21
